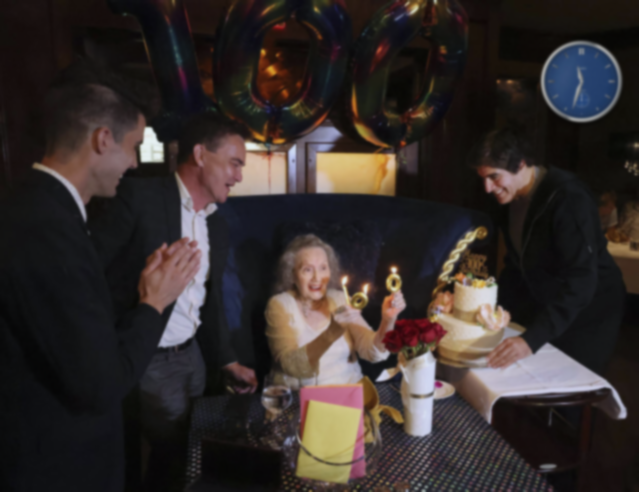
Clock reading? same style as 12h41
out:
11h33
